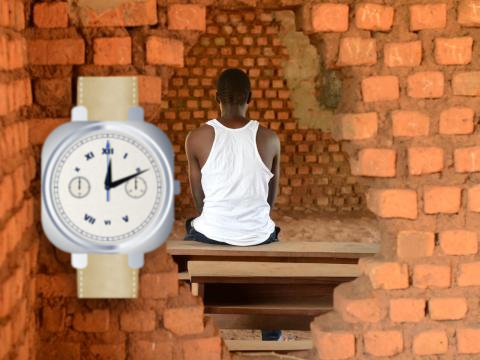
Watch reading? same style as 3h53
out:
12h11
